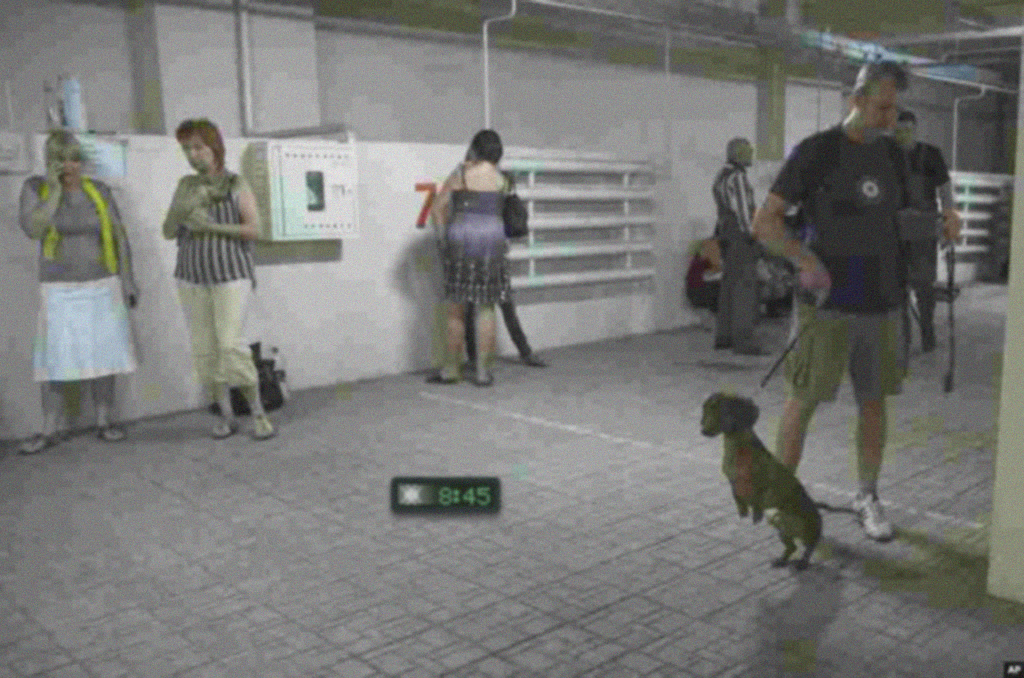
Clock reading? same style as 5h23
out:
8h45
